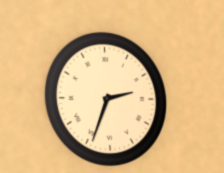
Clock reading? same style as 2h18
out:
2h34
